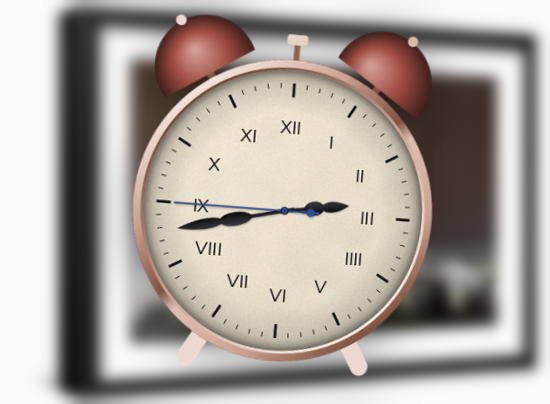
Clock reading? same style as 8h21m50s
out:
2h42m45s
